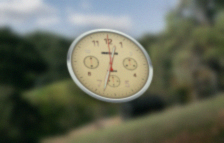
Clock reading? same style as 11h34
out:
12h33
